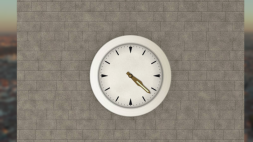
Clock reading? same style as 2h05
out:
4h22
